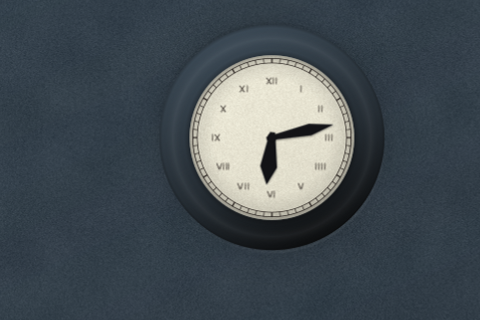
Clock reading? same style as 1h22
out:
6h13
